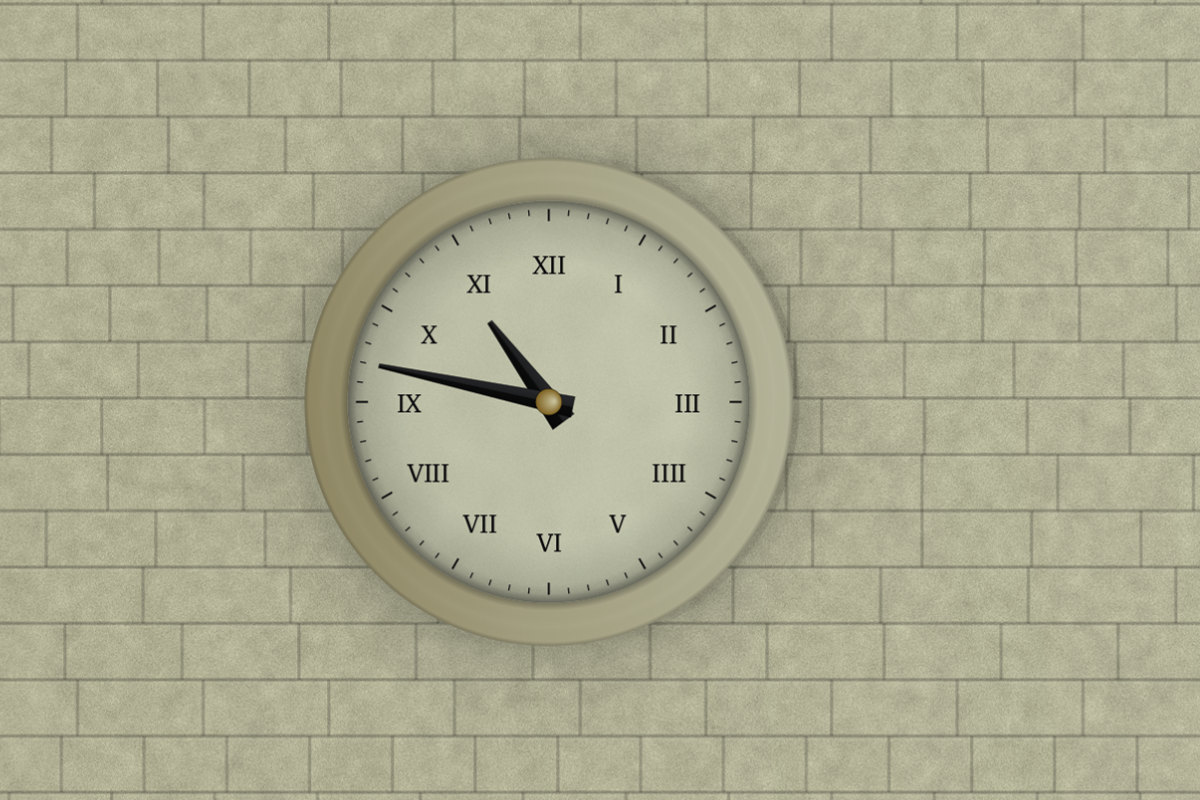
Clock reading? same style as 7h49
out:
10h47
